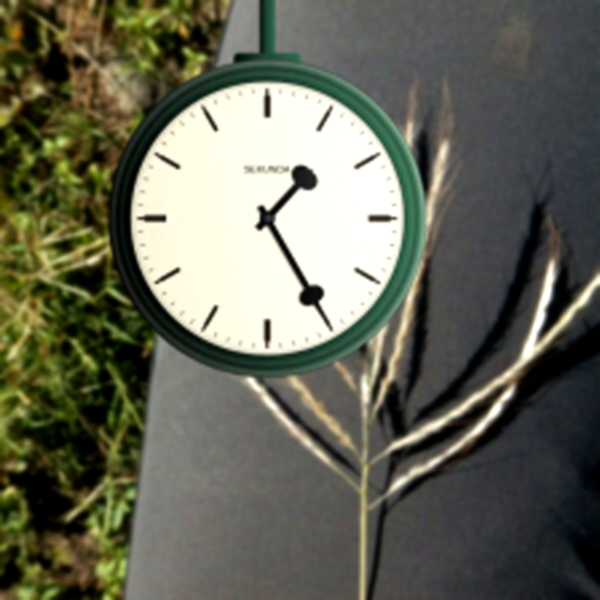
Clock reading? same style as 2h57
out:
1h25
